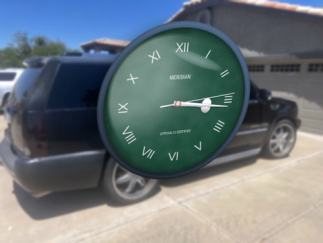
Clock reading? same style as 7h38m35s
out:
3h16m14s
